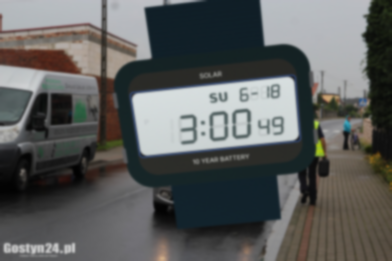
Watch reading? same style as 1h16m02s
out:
3h00m49s
